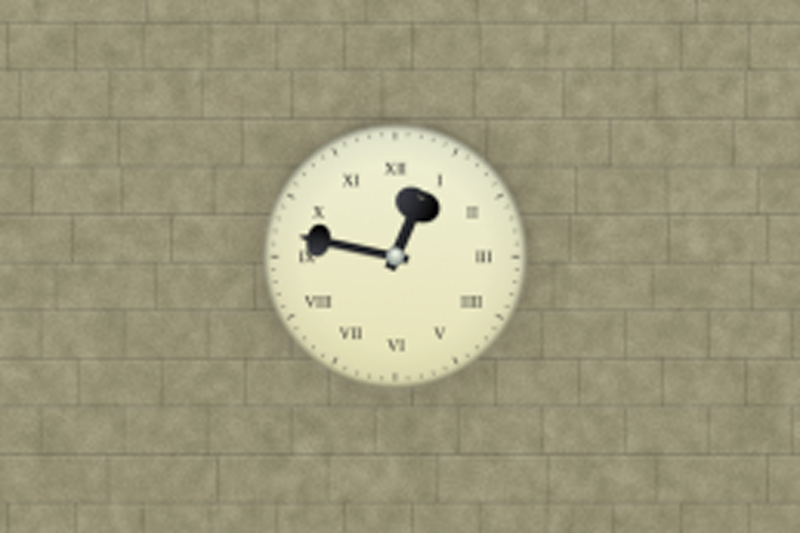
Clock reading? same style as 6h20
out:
12h47
